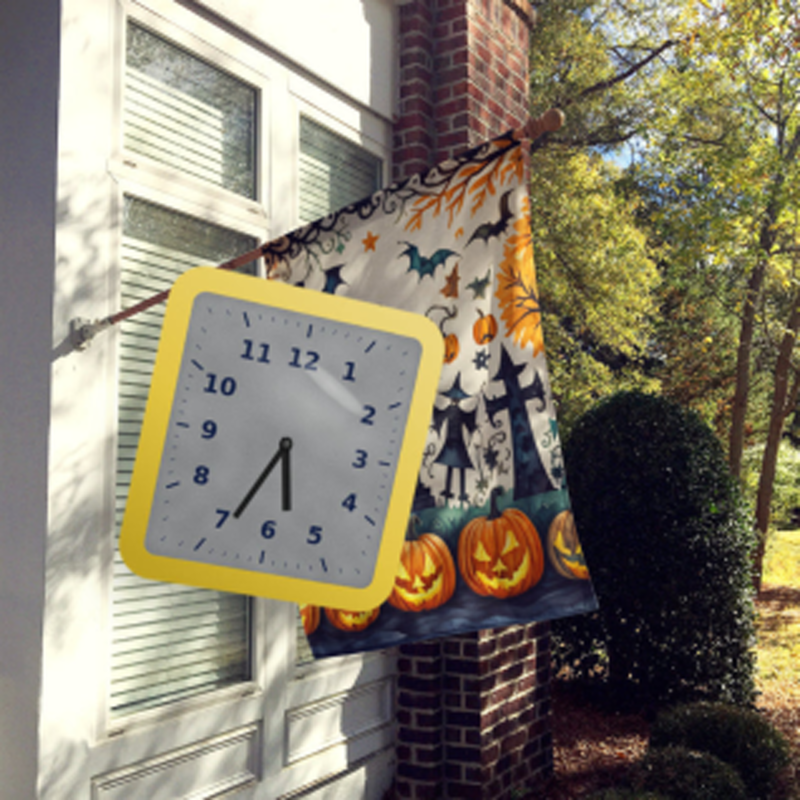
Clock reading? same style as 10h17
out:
5h34
